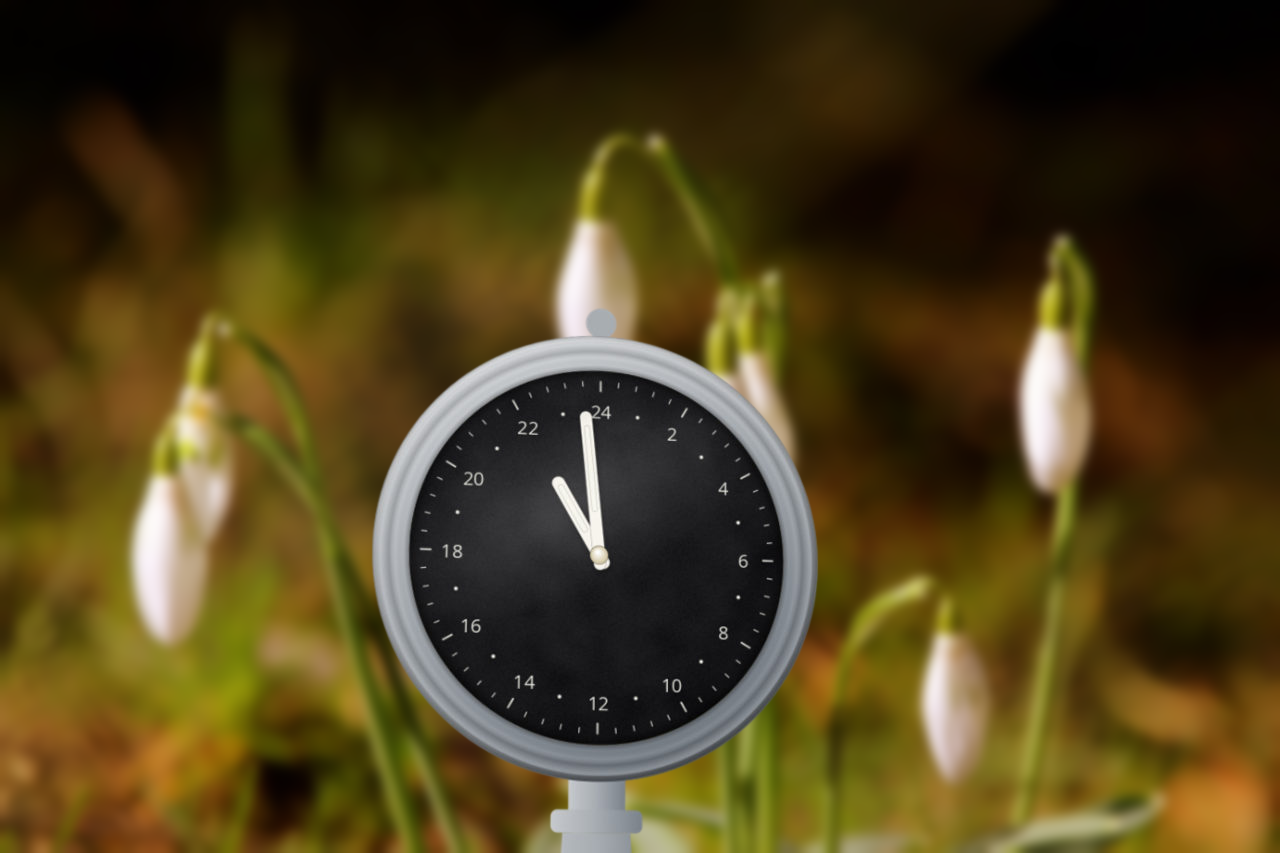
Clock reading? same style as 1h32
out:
21h59
